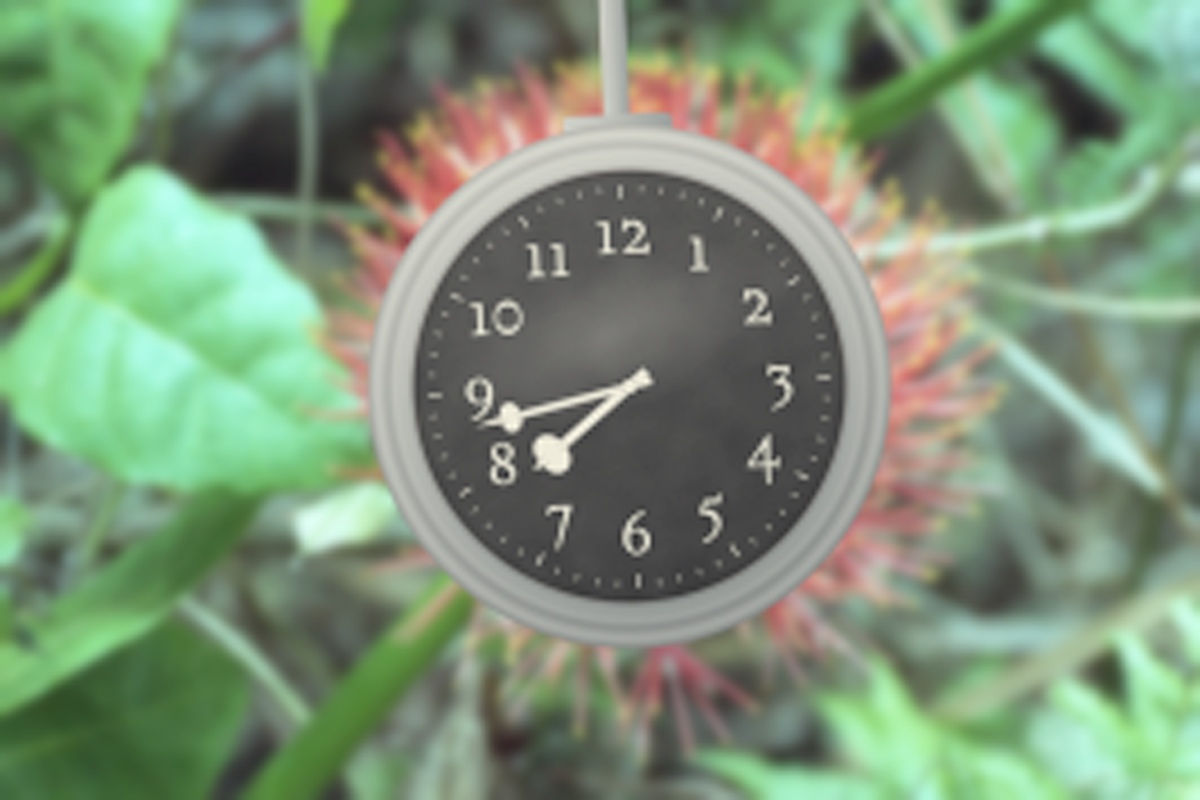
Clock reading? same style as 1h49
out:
7h43
